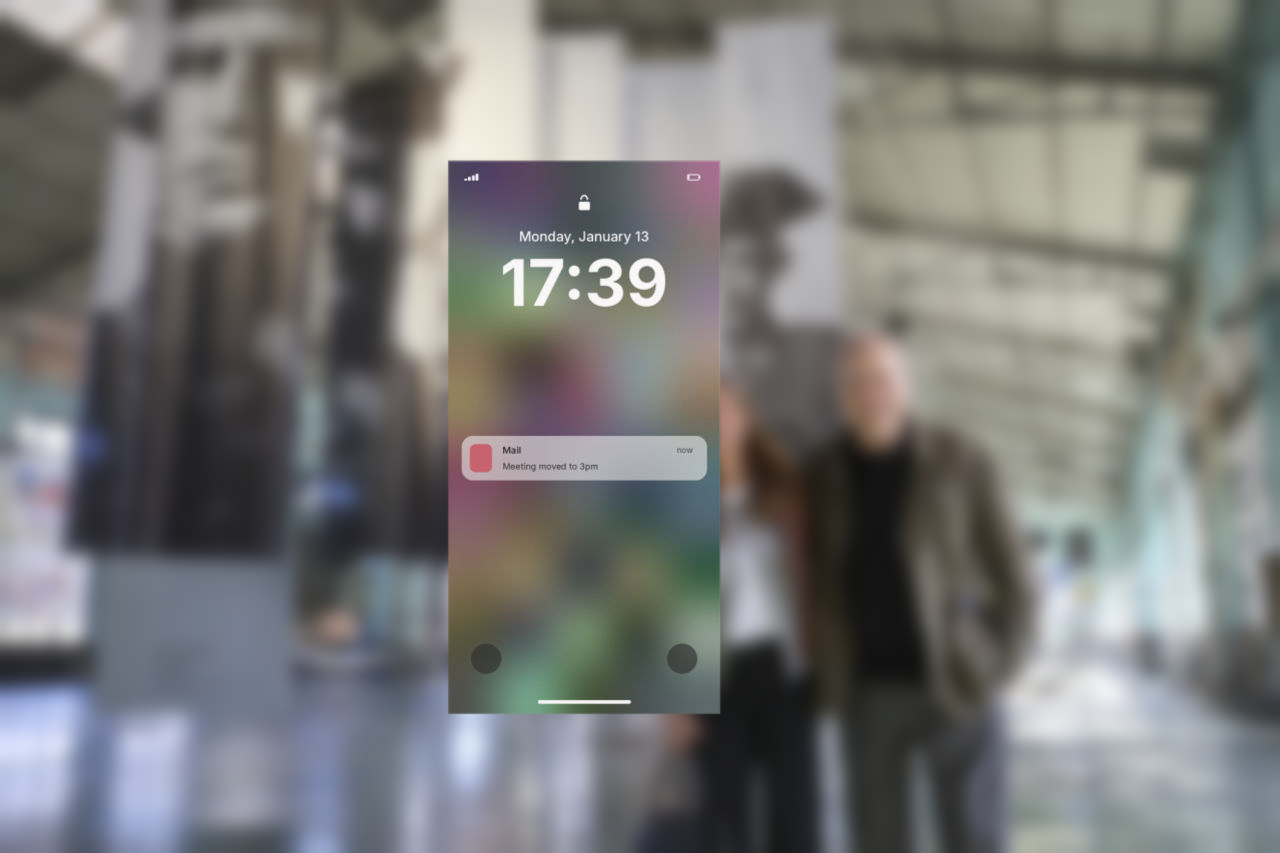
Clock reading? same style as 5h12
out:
17h39
